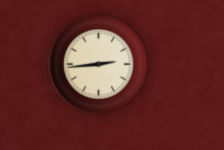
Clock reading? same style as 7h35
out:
2h44
